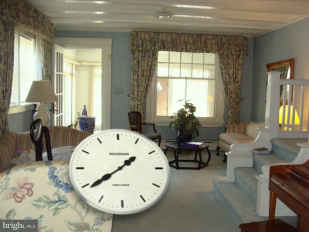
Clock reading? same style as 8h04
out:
1h39
